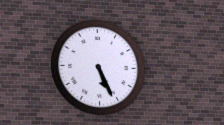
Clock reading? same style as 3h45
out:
5h26
